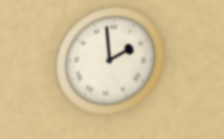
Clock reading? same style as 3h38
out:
1h58
